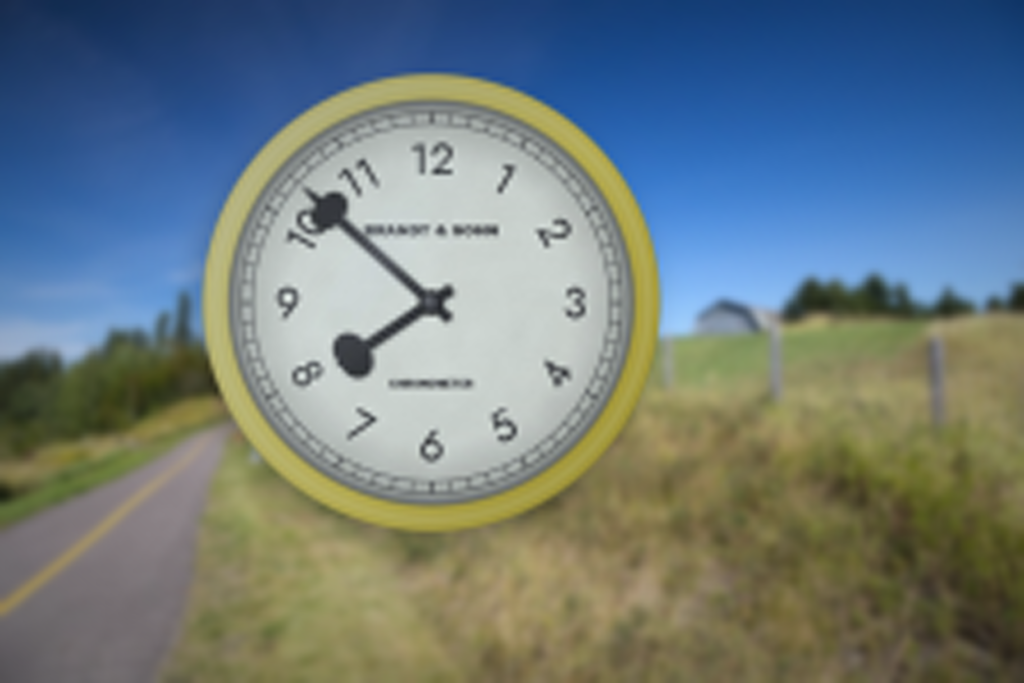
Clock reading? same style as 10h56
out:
7h52
